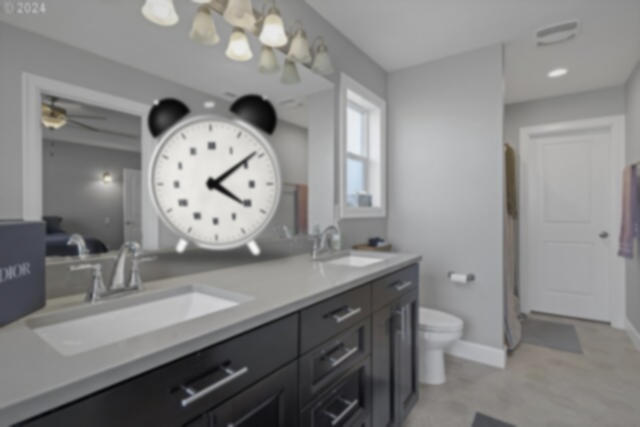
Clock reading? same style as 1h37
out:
4h09
